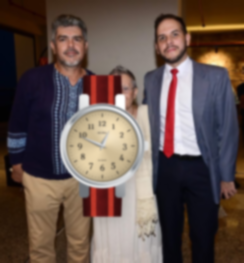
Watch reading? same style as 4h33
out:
12h49
